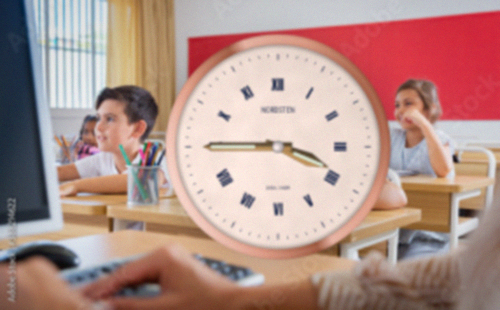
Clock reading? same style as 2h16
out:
3h45
